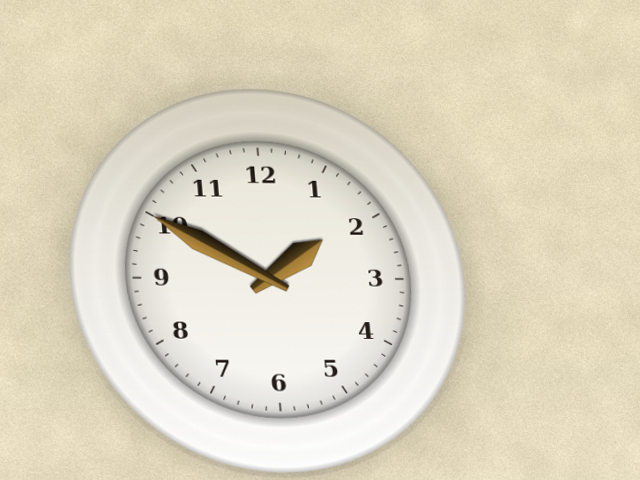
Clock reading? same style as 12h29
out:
1h50
